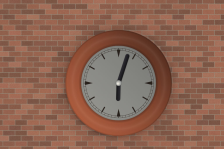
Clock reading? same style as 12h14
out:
6h03
